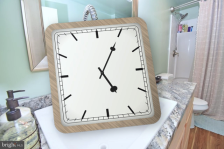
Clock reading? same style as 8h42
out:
5h05
